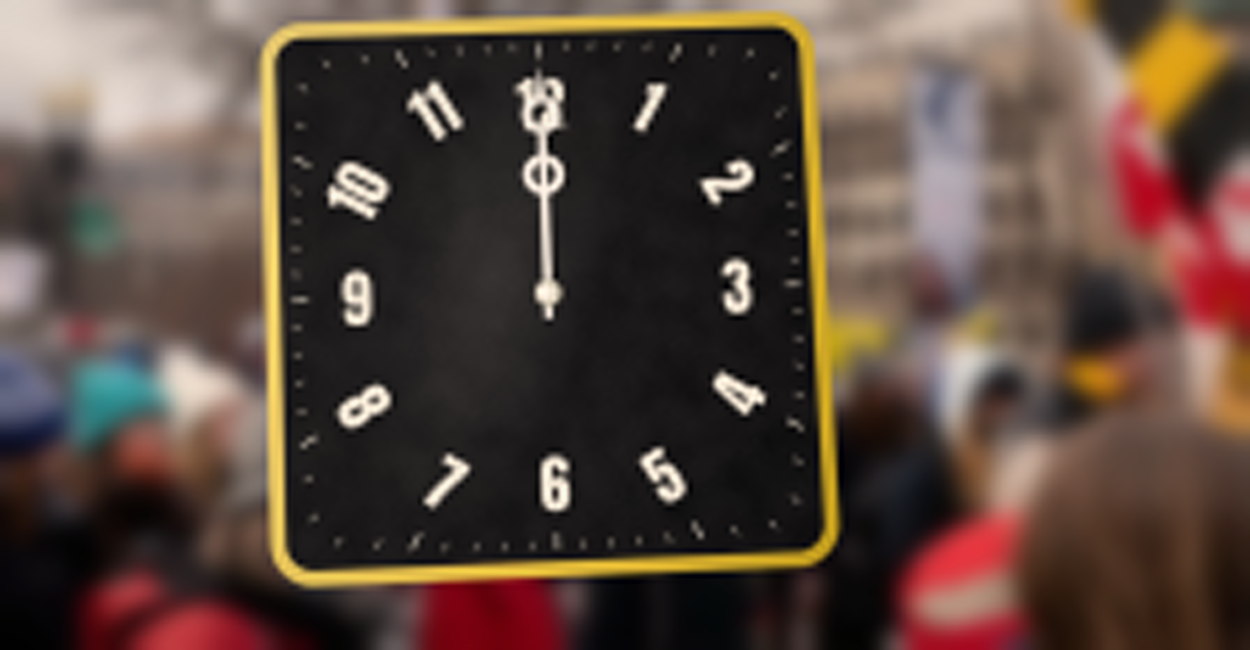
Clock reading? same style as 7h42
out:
12h00
